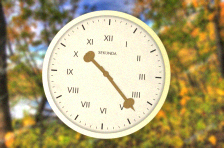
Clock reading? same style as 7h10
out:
10h23
